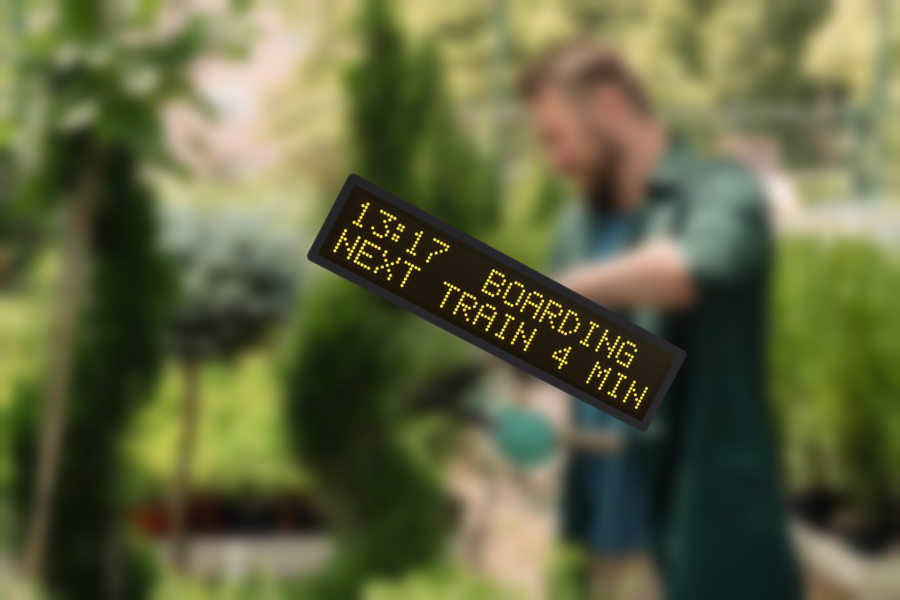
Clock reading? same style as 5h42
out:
13h17
